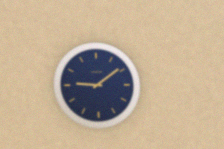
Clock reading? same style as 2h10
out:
9h09
